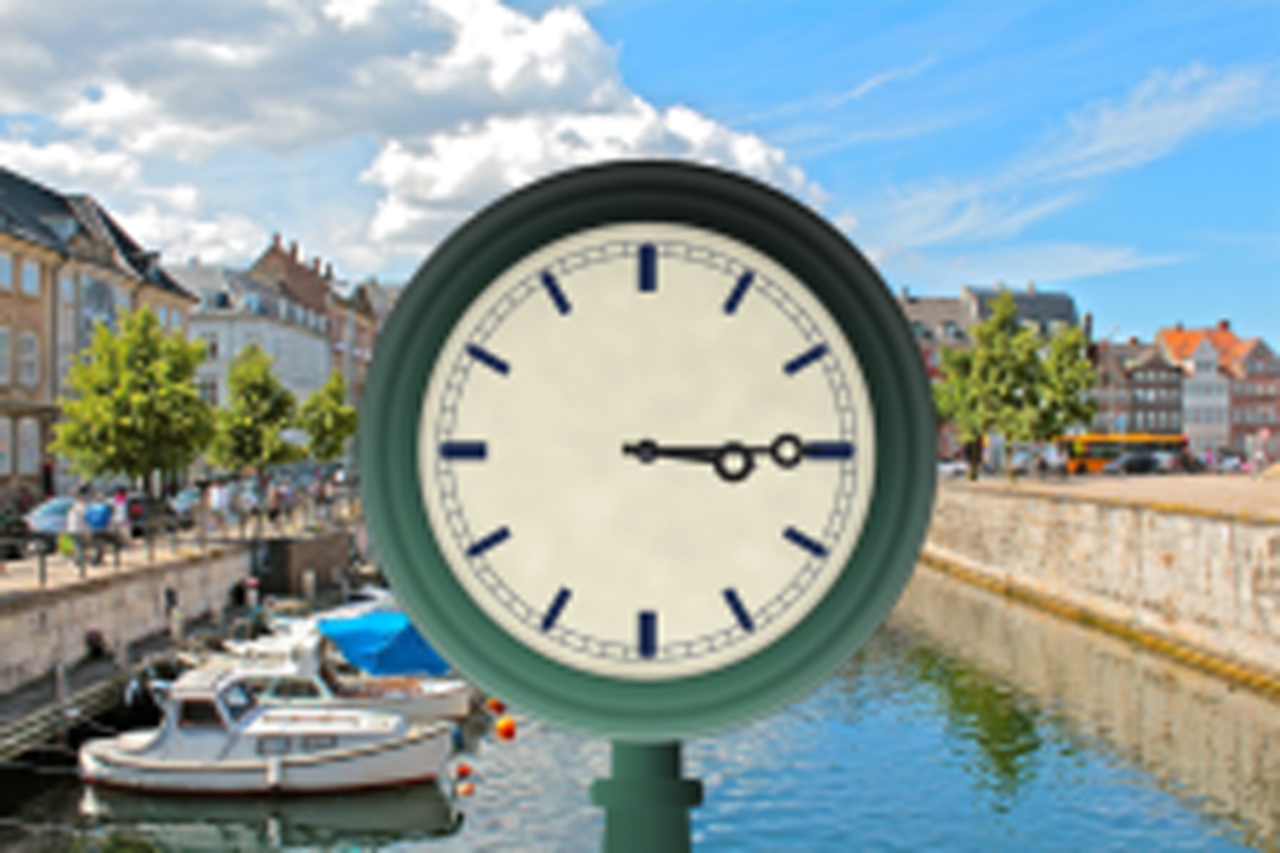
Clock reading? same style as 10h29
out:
3h15
